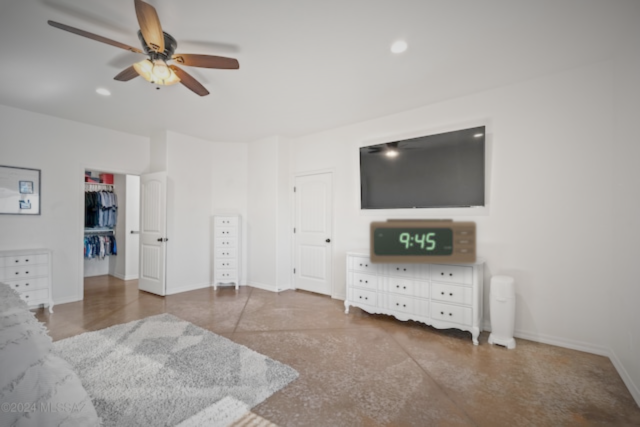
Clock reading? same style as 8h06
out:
9h45
